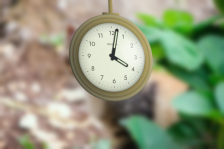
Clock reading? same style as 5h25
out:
4h02
